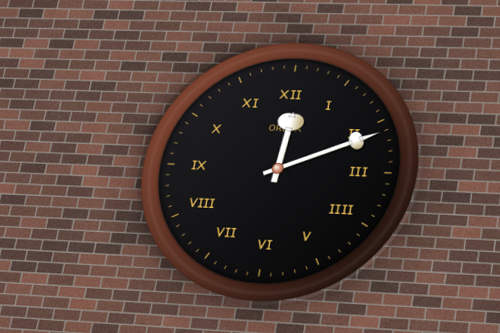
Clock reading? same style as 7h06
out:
12h11
